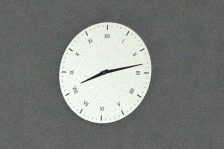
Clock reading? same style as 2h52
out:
8h13
